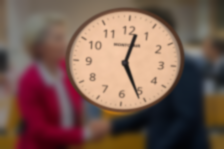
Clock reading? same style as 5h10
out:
12h26
